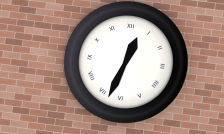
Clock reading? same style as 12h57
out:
12h33
